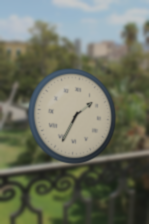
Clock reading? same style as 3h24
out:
1h34
